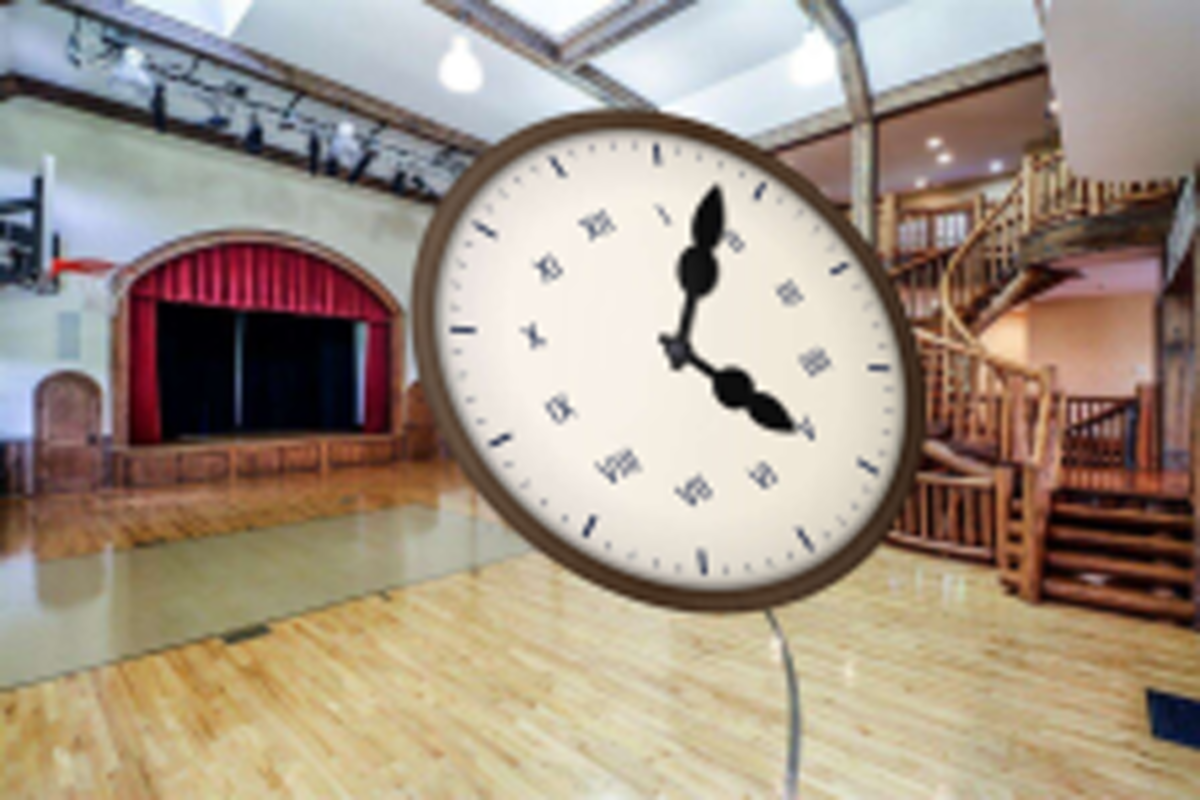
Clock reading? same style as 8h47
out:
5h08
